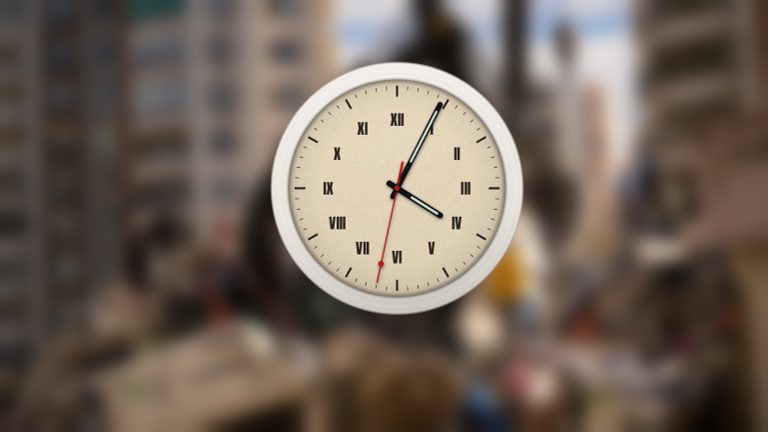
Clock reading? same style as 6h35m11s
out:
4h04m32s
